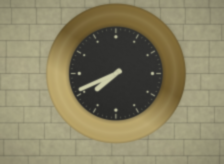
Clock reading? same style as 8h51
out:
7h41
